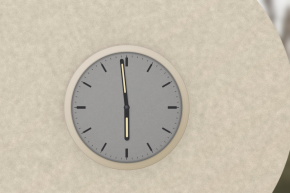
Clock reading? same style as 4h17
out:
5h59
